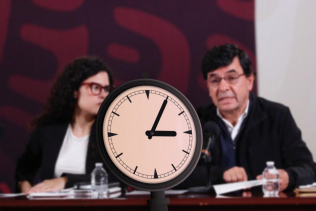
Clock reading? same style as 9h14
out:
3h05
